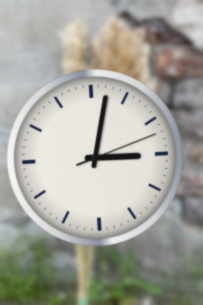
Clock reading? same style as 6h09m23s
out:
3h02m12s
